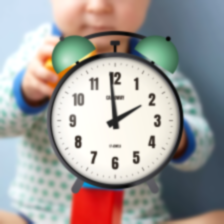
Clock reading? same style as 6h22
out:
1h59
